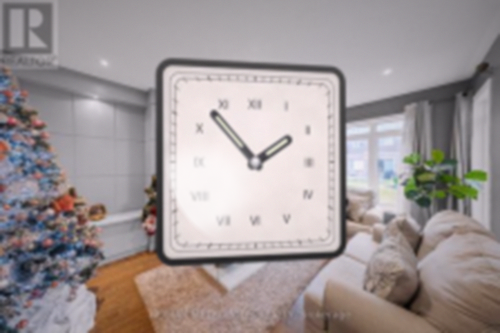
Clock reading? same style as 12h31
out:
1h53
